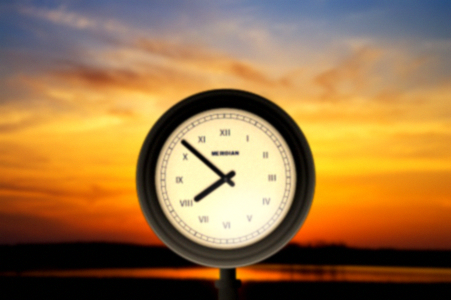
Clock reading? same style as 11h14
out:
7h52
